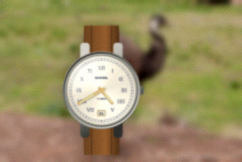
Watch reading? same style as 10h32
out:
4h40
